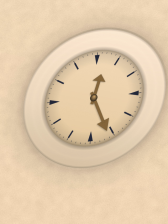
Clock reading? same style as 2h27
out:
12h26
